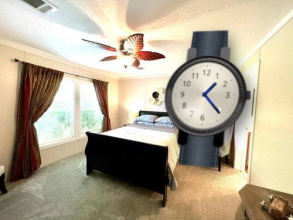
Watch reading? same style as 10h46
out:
1h23
